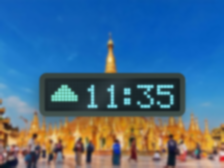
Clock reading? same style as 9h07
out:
11h35
